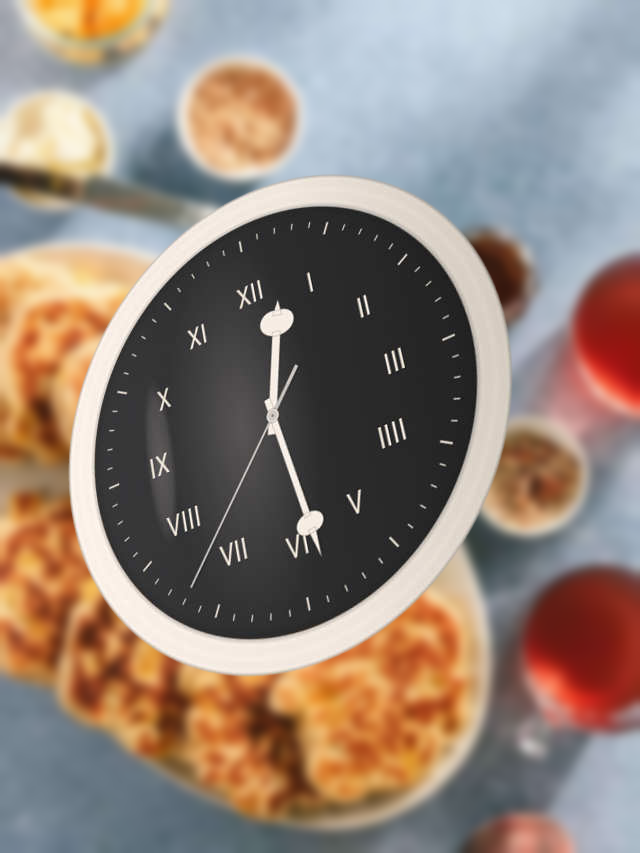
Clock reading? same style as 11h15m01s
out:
12h28m37s
